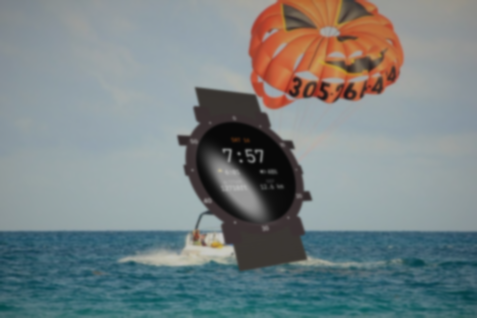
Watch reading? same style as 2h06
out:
7h57
